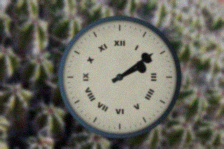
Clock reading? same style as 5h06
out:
2h09
